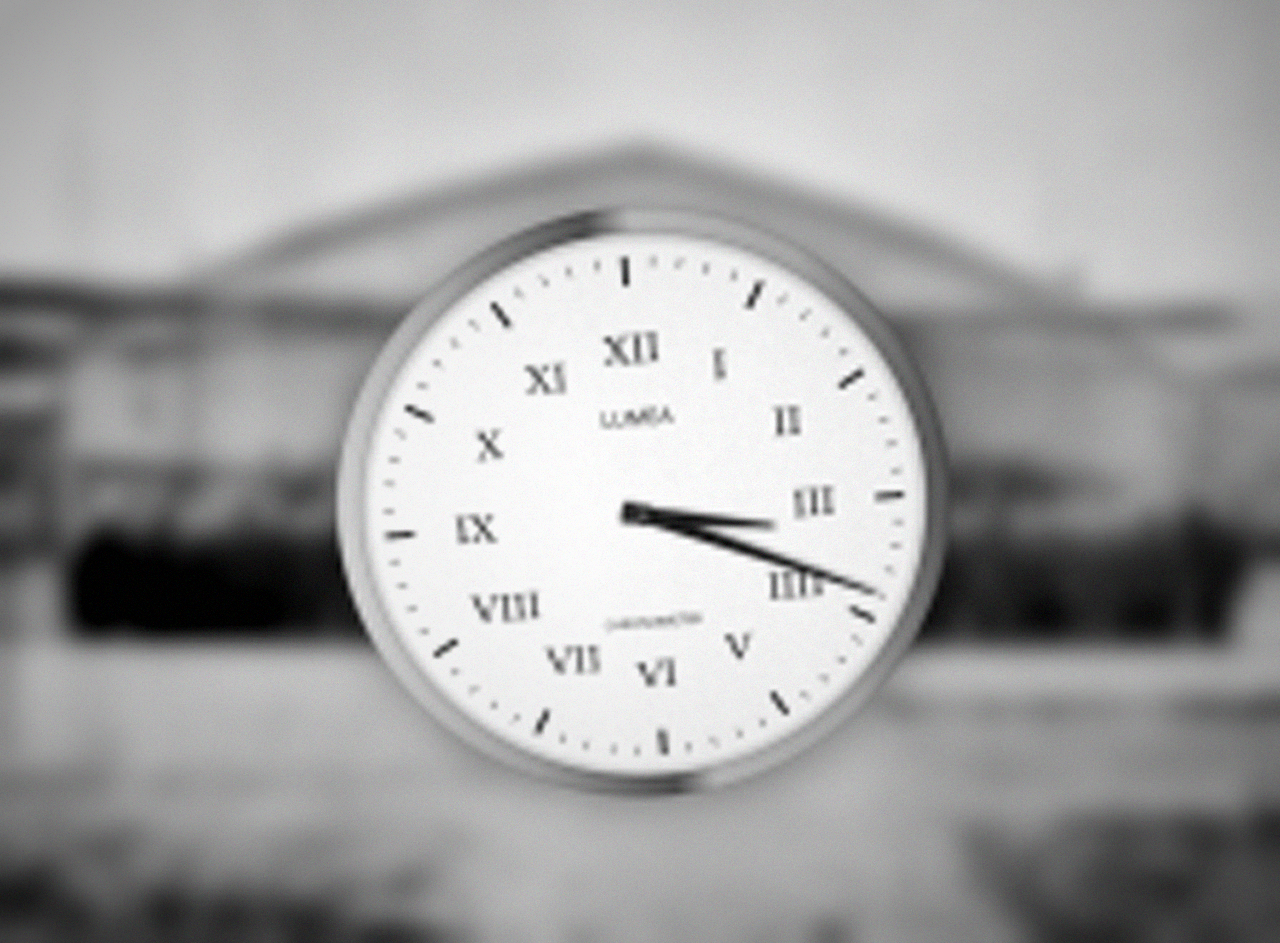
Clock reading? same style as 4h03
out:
3h19
